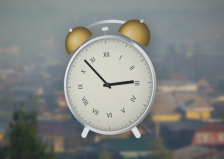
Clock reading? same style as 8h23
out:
2h53
